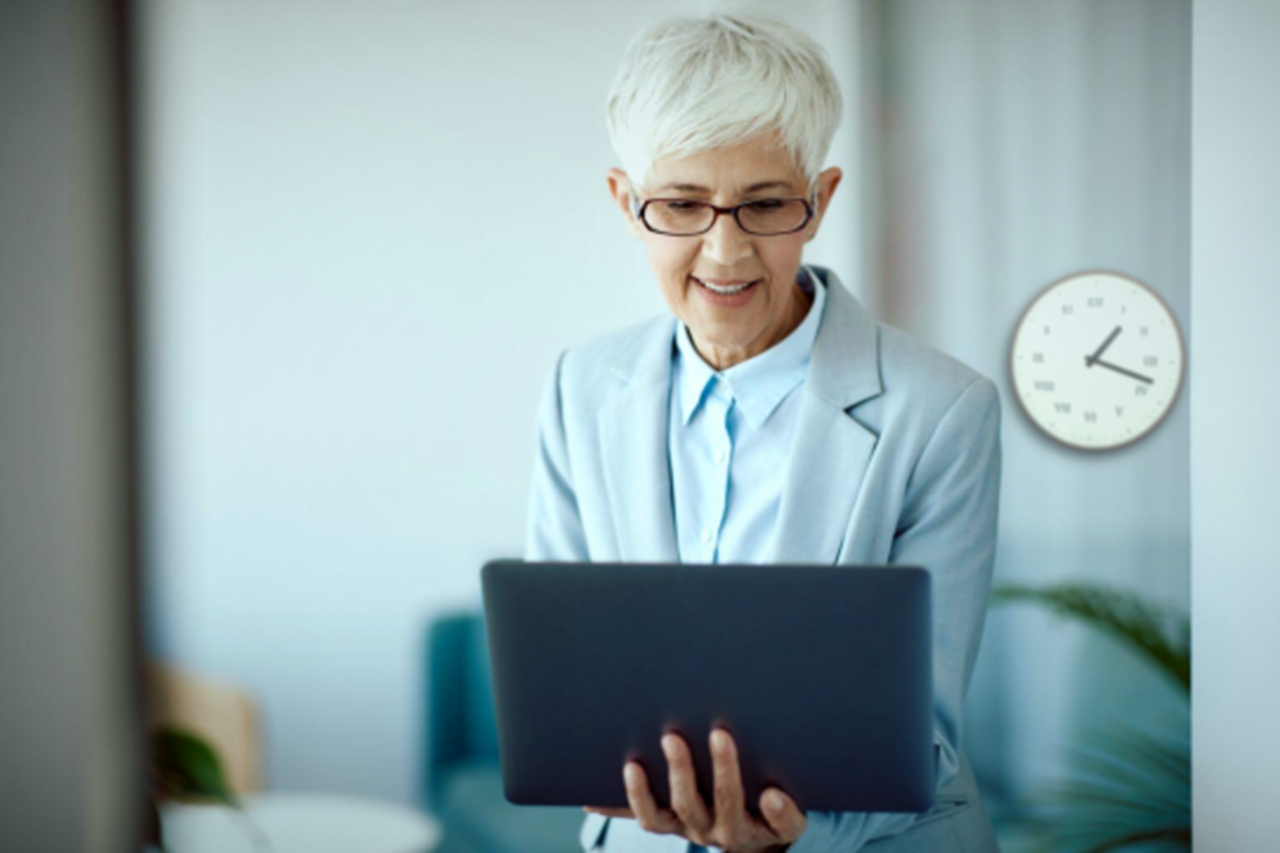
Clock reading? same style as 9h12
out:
1h18
